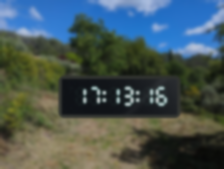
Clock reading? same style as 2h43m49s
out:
17h13m16s
